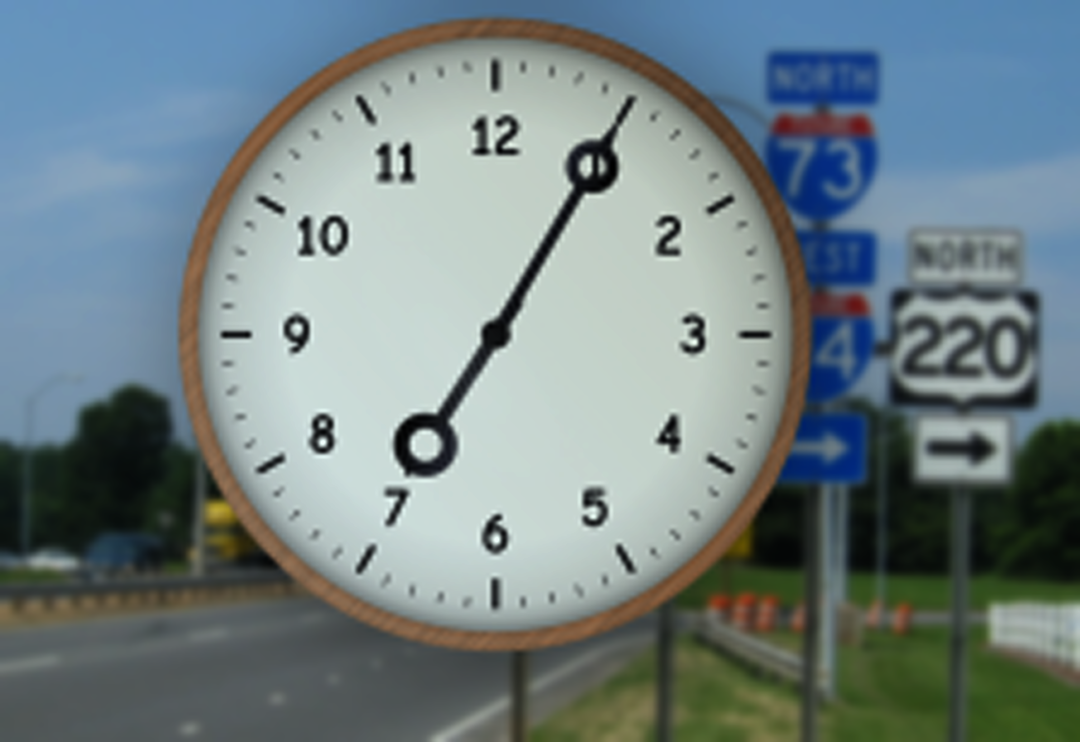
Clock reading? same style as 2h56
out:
7h05
